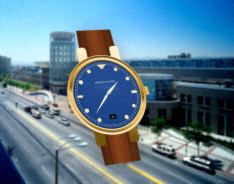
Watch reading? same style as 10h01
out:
1h37
